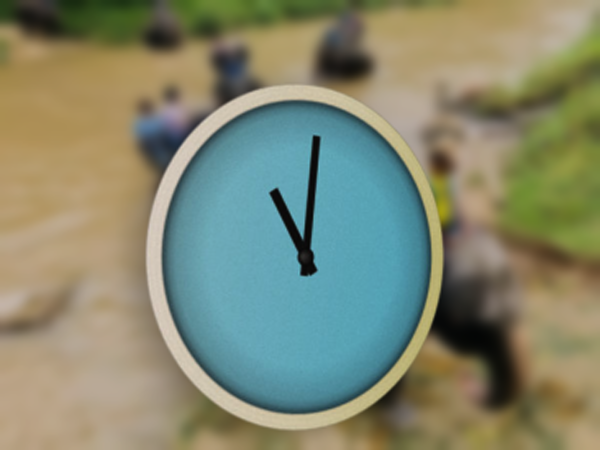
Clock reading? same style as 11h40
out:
11h01
